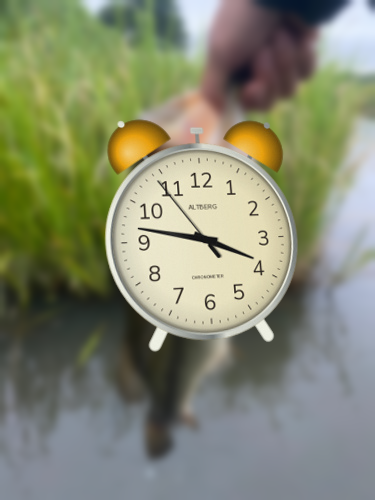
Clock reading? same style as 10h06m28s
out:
3h46m54s
